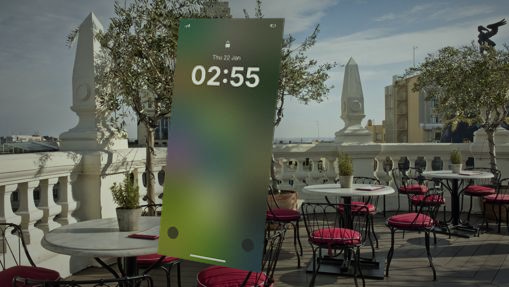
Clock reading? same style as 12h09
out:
2h55
